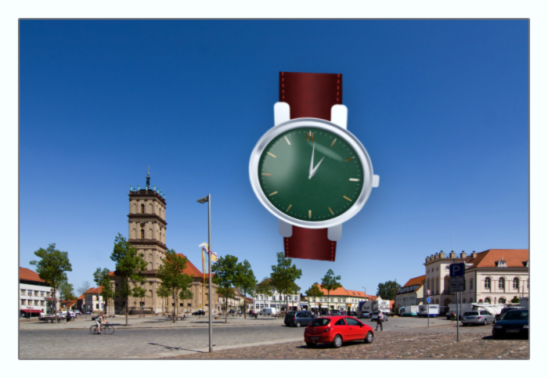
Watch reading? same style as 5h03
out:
1h01
